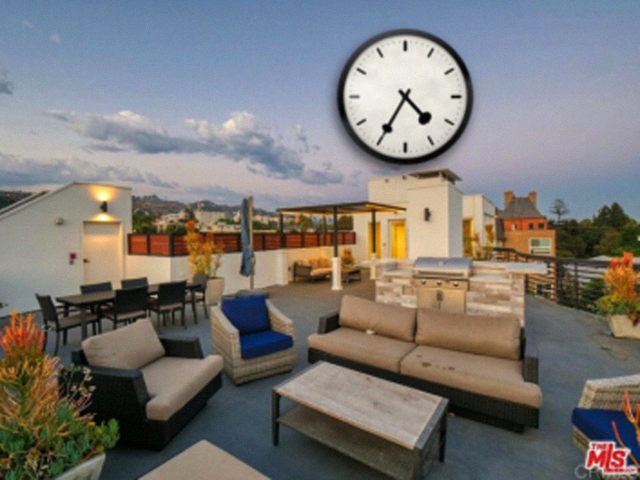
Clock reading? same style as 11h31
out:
4h35
